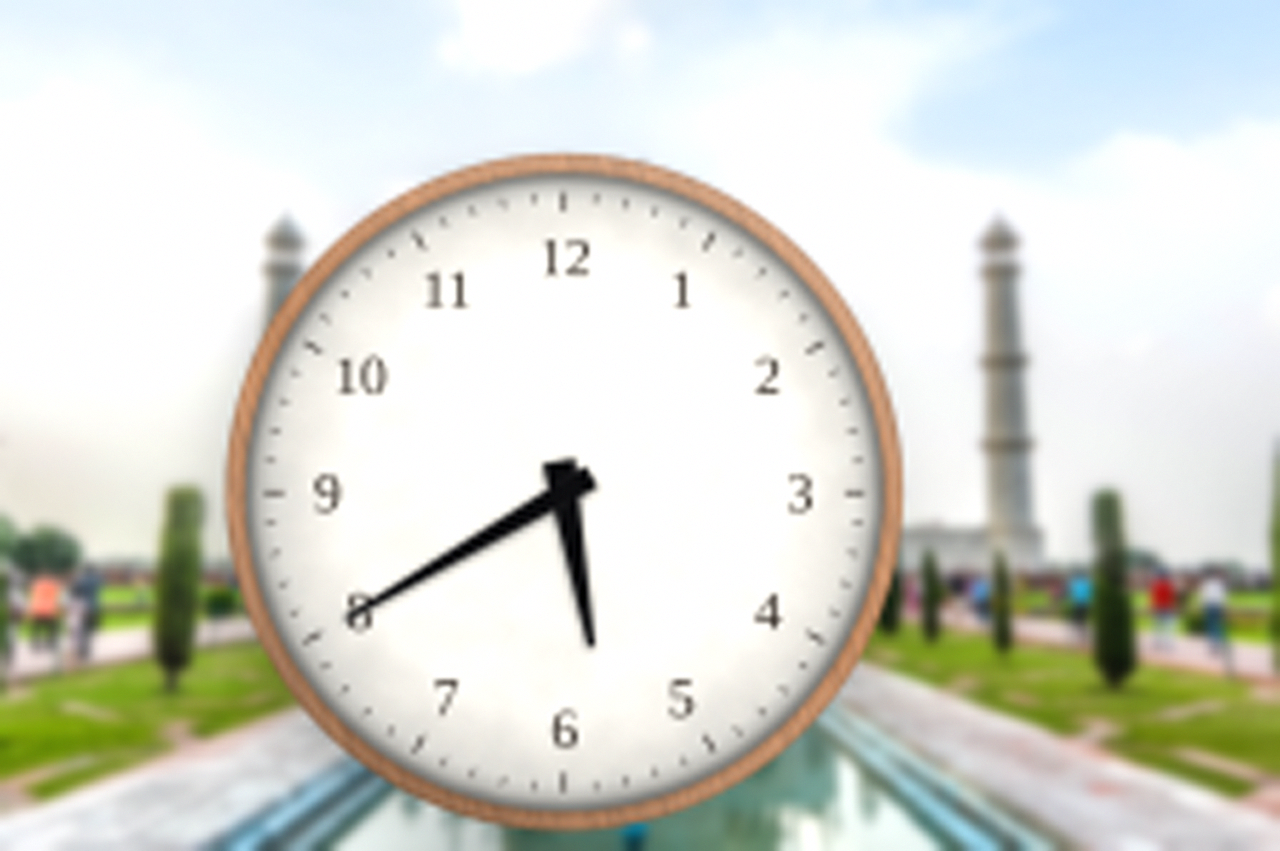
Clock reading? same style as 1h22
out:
5h40
